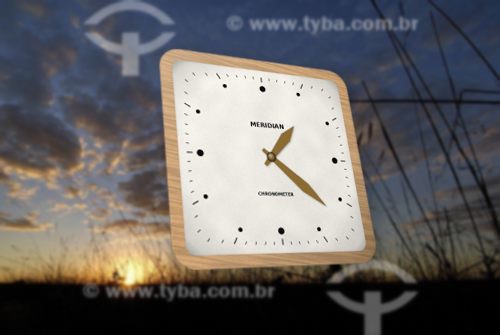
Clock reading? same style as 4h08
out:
1h22
